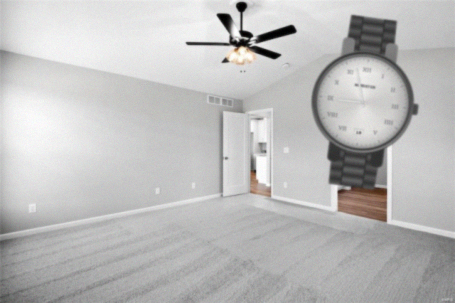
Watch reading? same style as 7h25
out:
8h57
